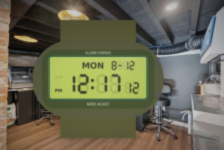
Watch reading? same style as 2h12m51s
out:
12h17m12s
